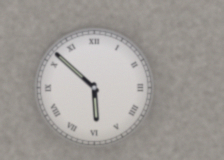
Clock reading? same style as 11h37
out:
5h52
